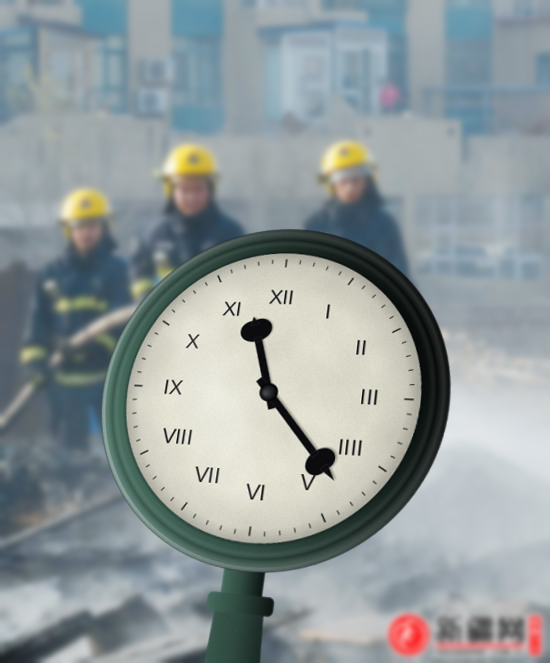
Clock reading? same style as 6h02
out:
11h23
